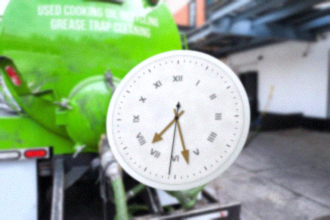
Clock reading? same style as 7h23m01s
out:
7h27m31s
